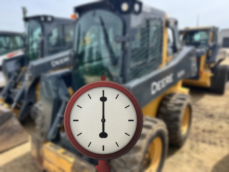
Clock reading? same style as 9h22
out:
6h00
